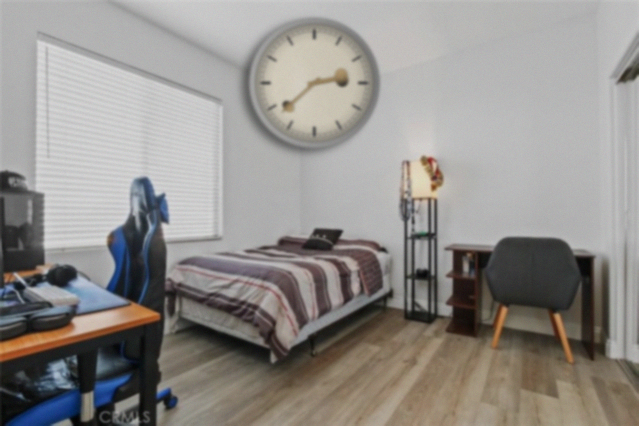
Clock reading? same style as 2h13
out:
2h38
